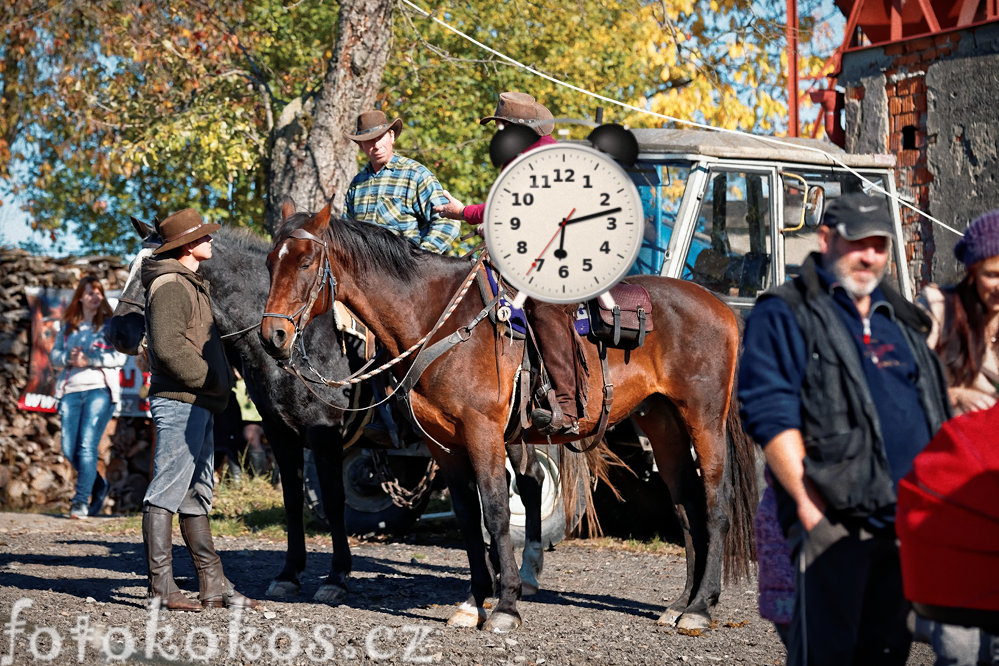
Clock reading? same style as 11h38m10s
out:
6h12m36s
